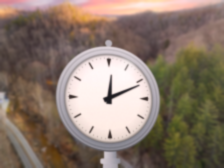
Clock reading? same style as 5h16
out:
12h11
